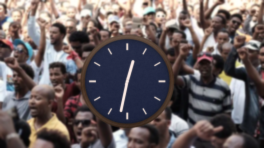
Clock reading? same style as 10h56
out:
12h32
